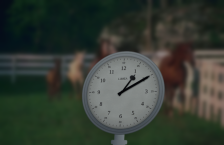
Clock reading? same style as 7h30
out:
1h10
